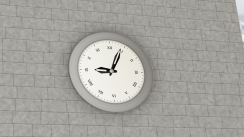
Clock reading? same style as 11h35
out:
9h04
